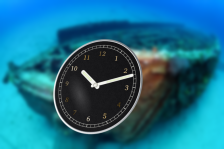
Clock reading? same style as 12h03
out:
10h12
